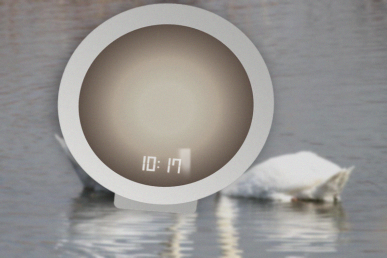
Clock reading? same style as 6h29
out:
10h17
